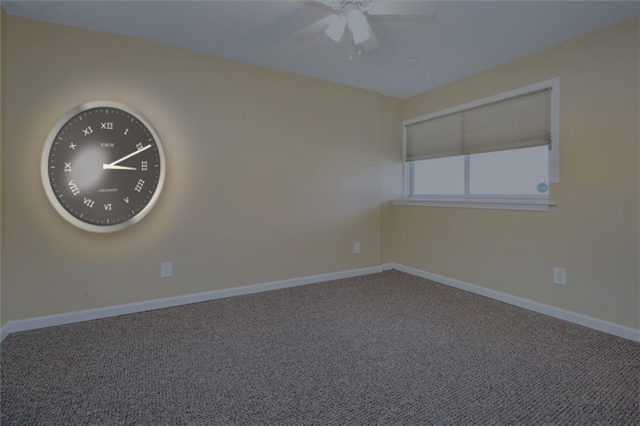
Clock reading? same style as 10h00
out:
3h11
